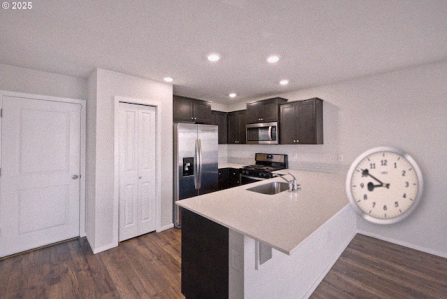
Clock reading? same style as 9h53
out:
8h51
